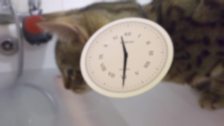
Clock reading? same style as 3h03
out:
11h30
